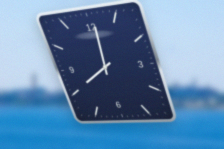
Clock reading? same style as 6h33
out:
8h01
